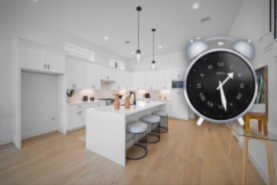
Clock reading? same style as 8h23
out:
1h28
